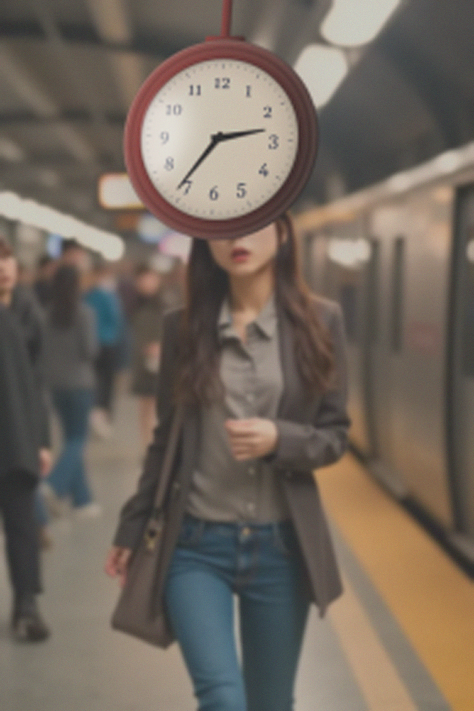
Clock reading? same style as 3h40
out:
2h36
